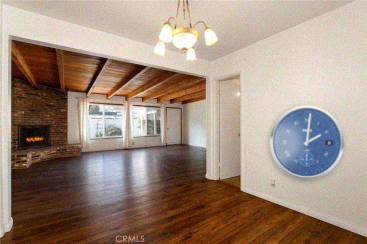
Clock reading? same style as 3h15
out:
2h01
